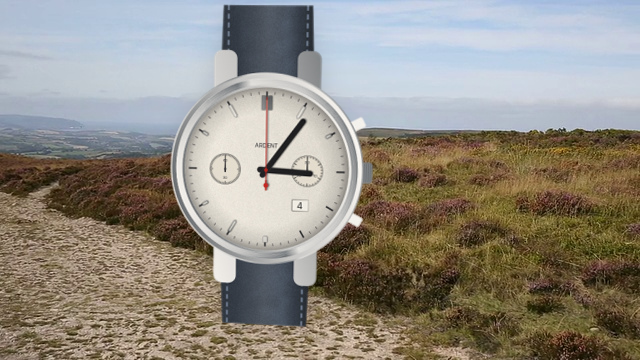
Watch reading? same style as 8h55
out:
3h06
